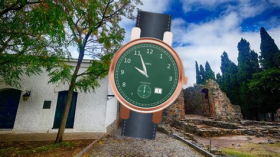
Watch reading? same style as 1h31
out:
9h56
